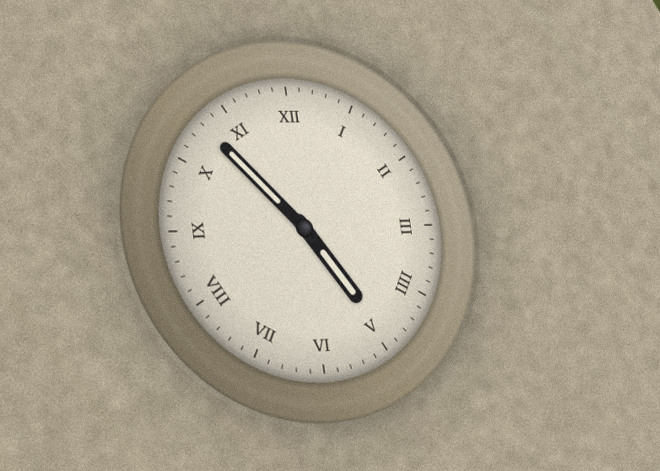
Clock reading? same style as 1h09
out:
4h53
